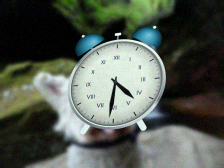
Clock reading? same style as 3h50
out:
4h31
